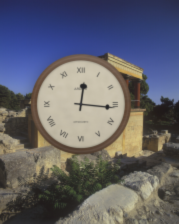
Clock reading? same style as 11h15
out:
12h16
